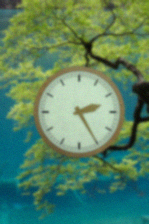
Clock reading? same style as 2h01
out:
2h25
